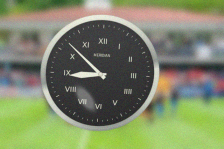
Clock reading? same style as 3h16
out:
8h52
